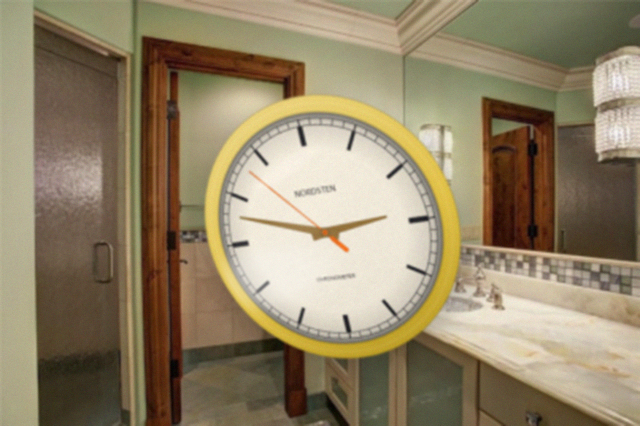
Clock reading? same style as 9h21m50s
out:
2h47m53s
